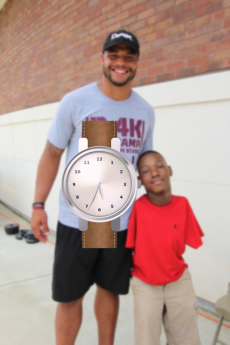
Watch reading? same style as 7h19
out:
5h34
